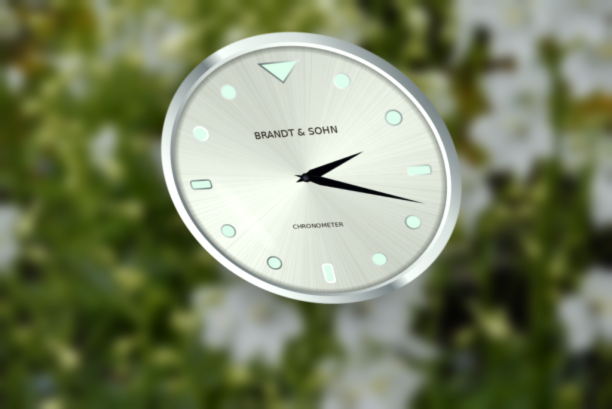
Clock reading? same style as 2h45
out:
2h18
